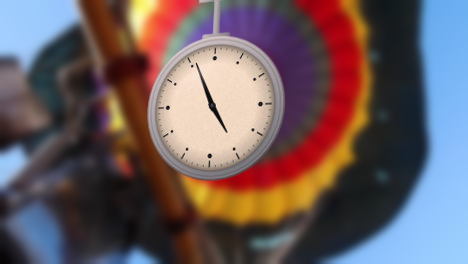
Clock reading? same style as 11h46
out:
4h56
